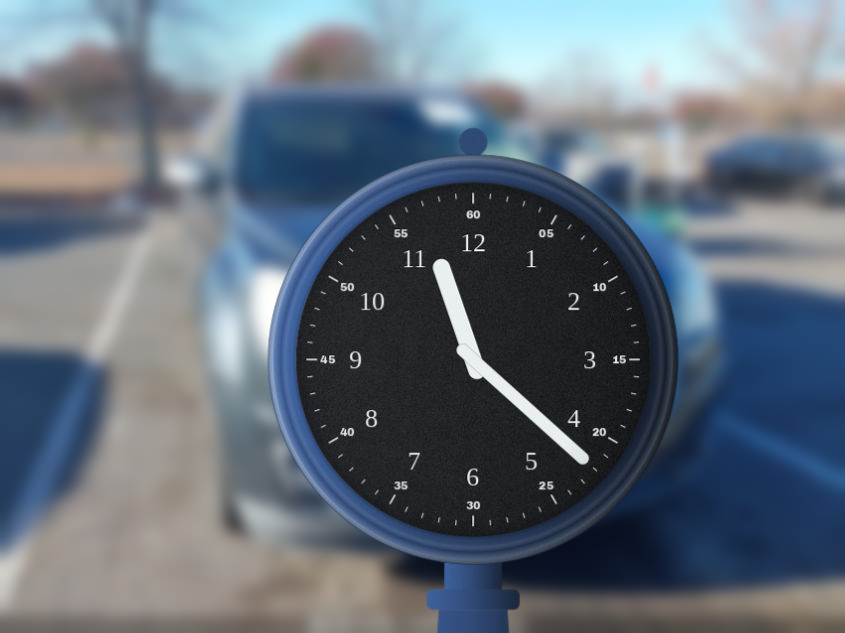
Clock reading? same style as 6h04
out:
11h22
